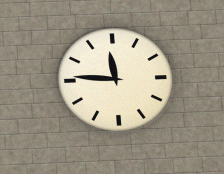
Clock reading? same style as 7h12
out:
11h46
